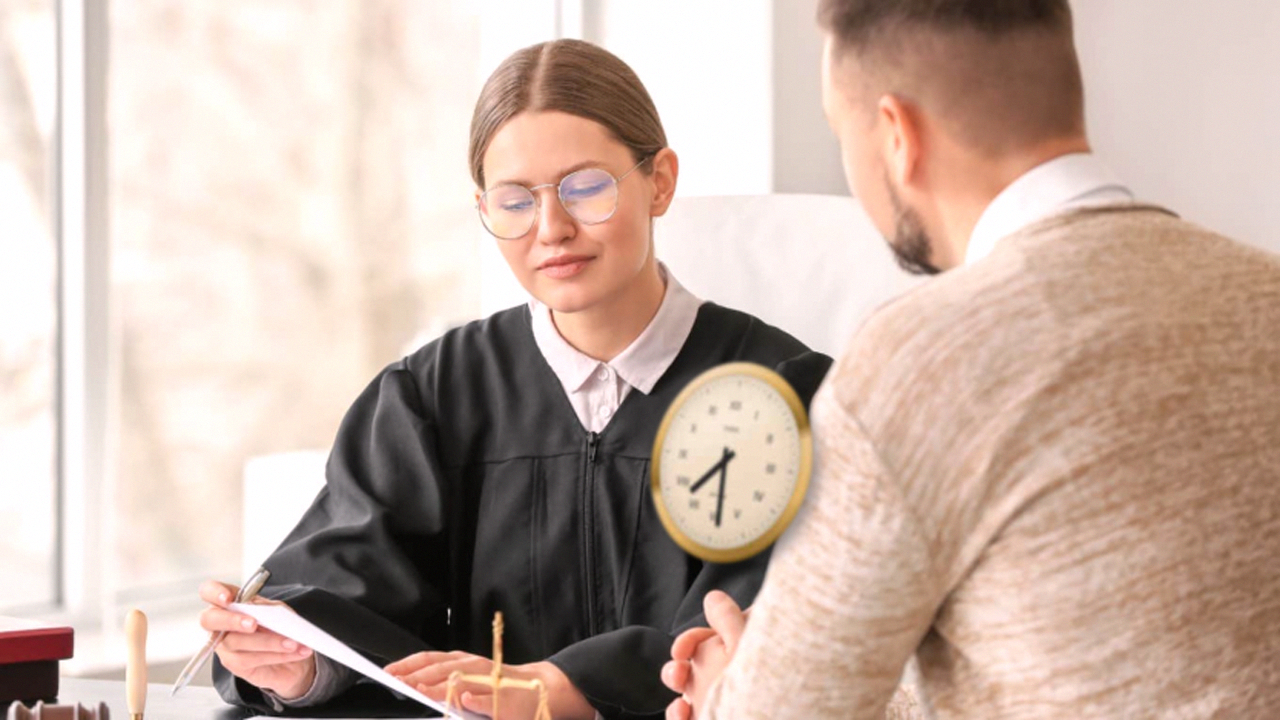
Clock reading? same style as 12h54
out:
7h29
